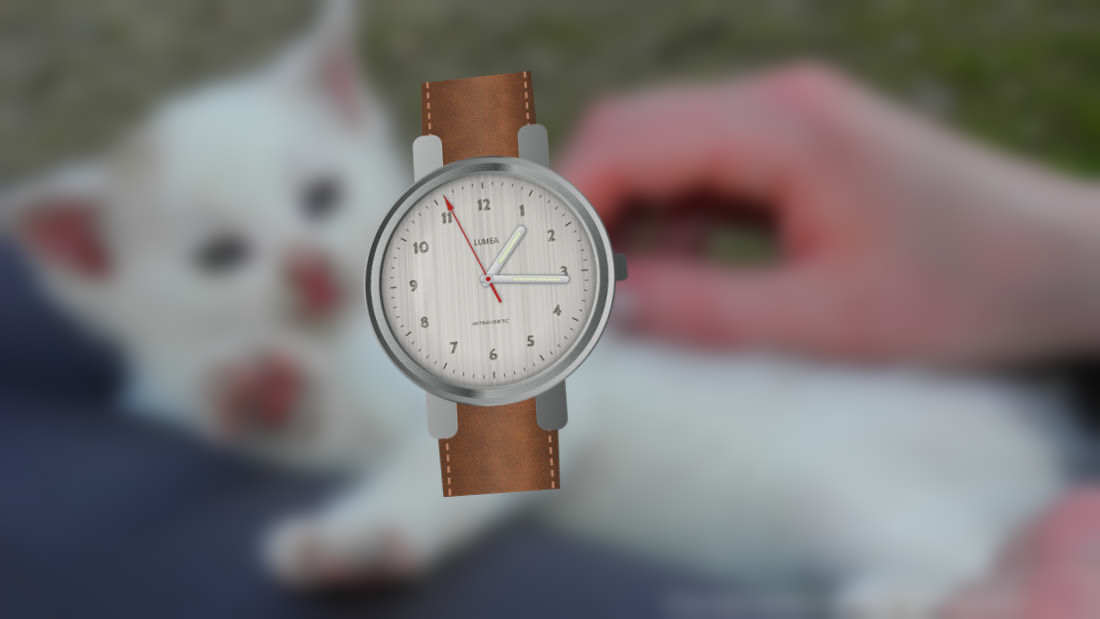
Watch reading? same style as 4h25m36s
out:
1h15m56s
